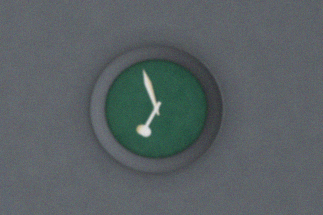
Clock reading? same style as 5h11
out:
6h57
